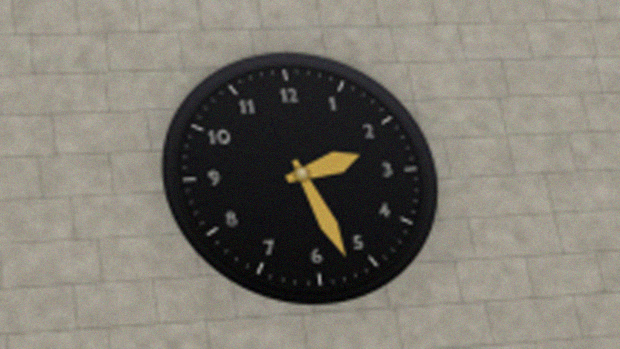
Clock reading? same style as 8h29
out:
2h27
